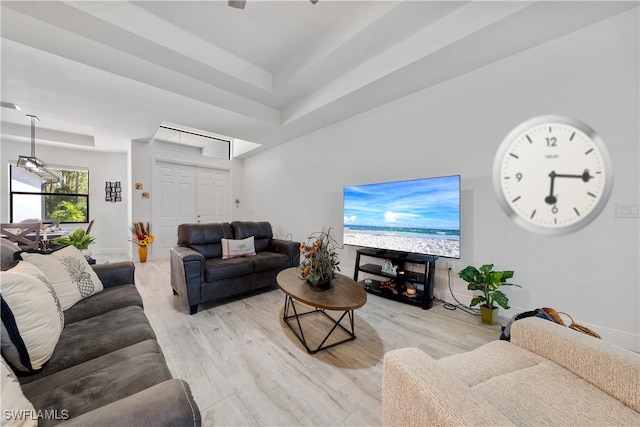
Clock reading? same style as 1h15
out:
6h16
